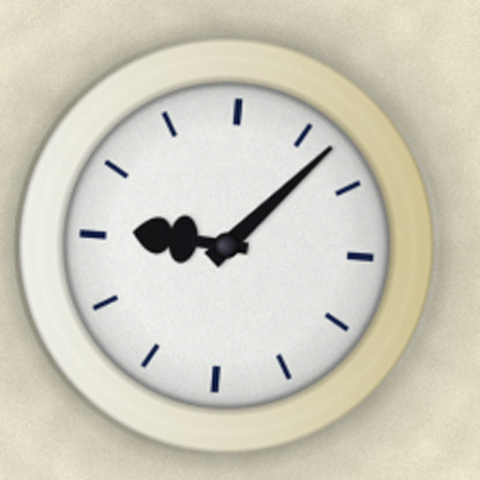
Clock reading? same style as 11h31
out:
9h07
